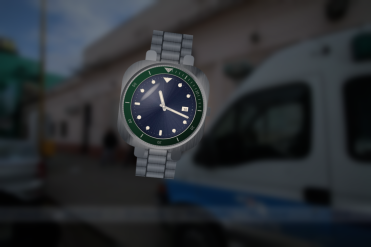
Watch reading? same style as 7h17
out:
11h18
